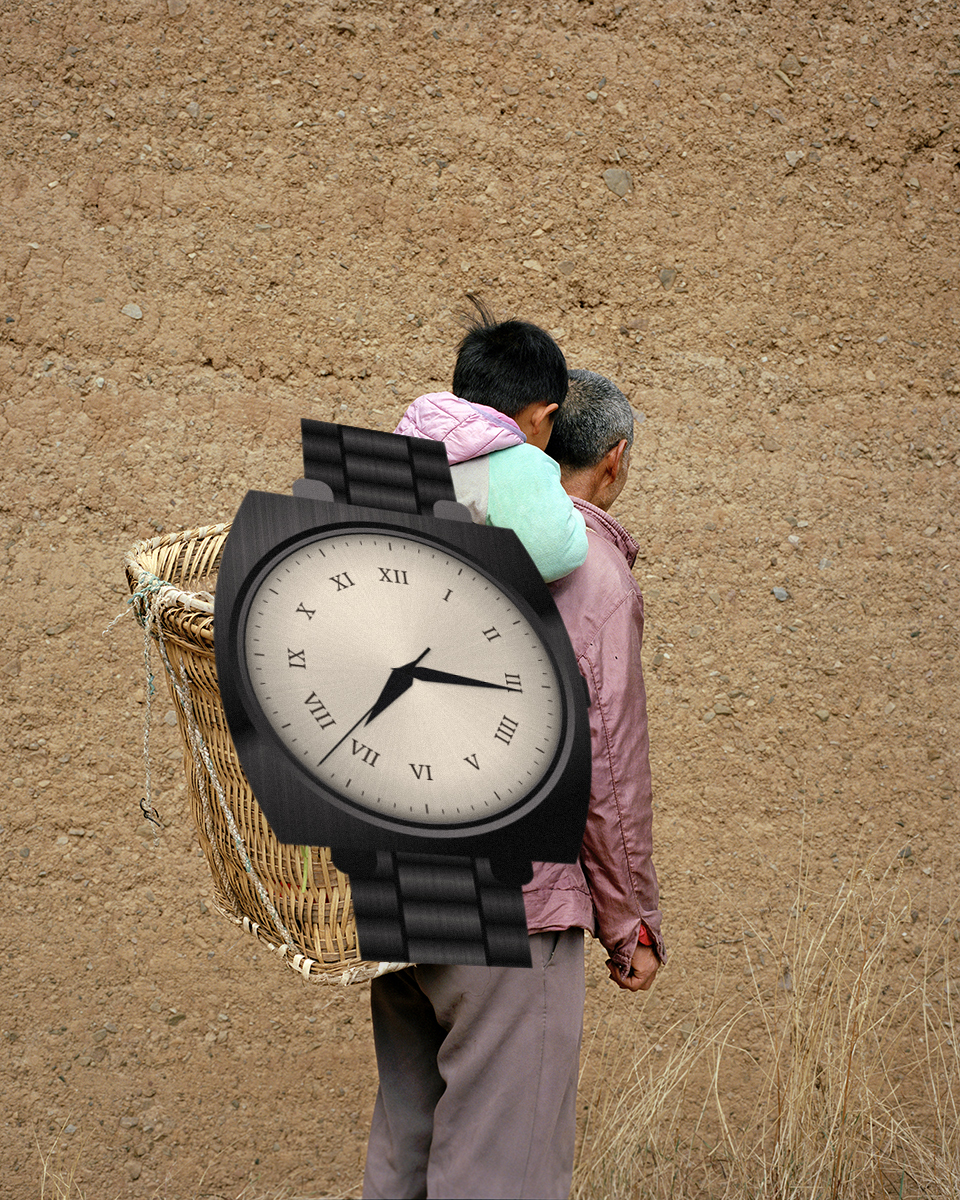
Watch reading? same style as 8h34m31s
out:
7h15m37s
